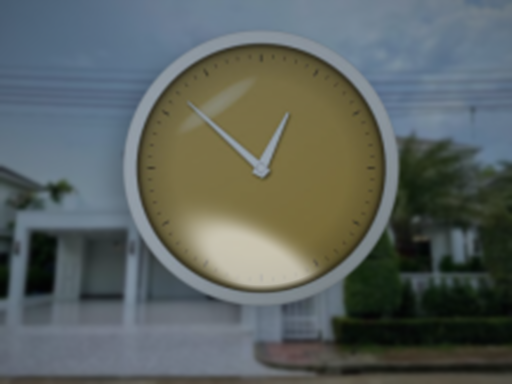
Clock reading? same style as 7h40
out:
12h52
